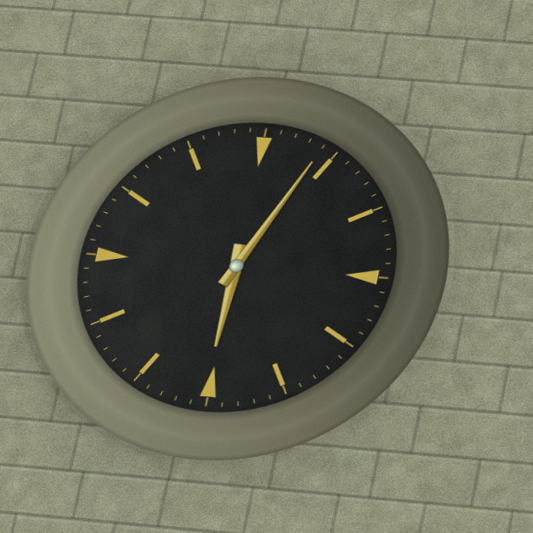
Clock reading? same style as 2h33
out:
6h04
